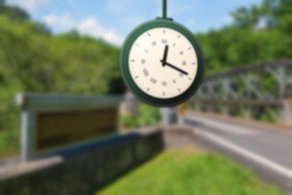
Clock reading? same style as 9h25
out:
12h19
